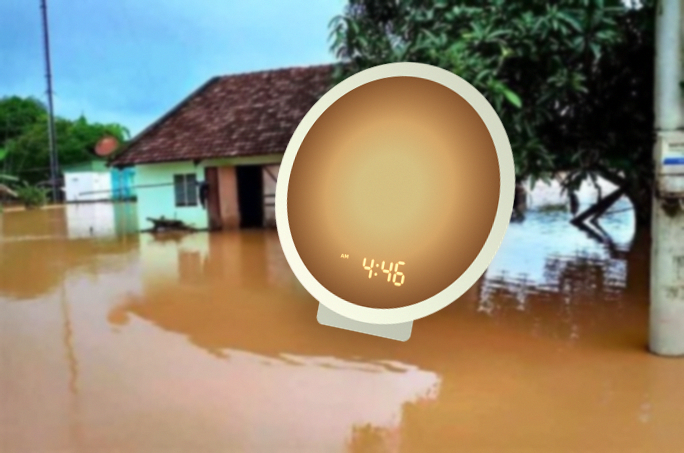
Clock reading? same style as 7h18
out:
4h46
